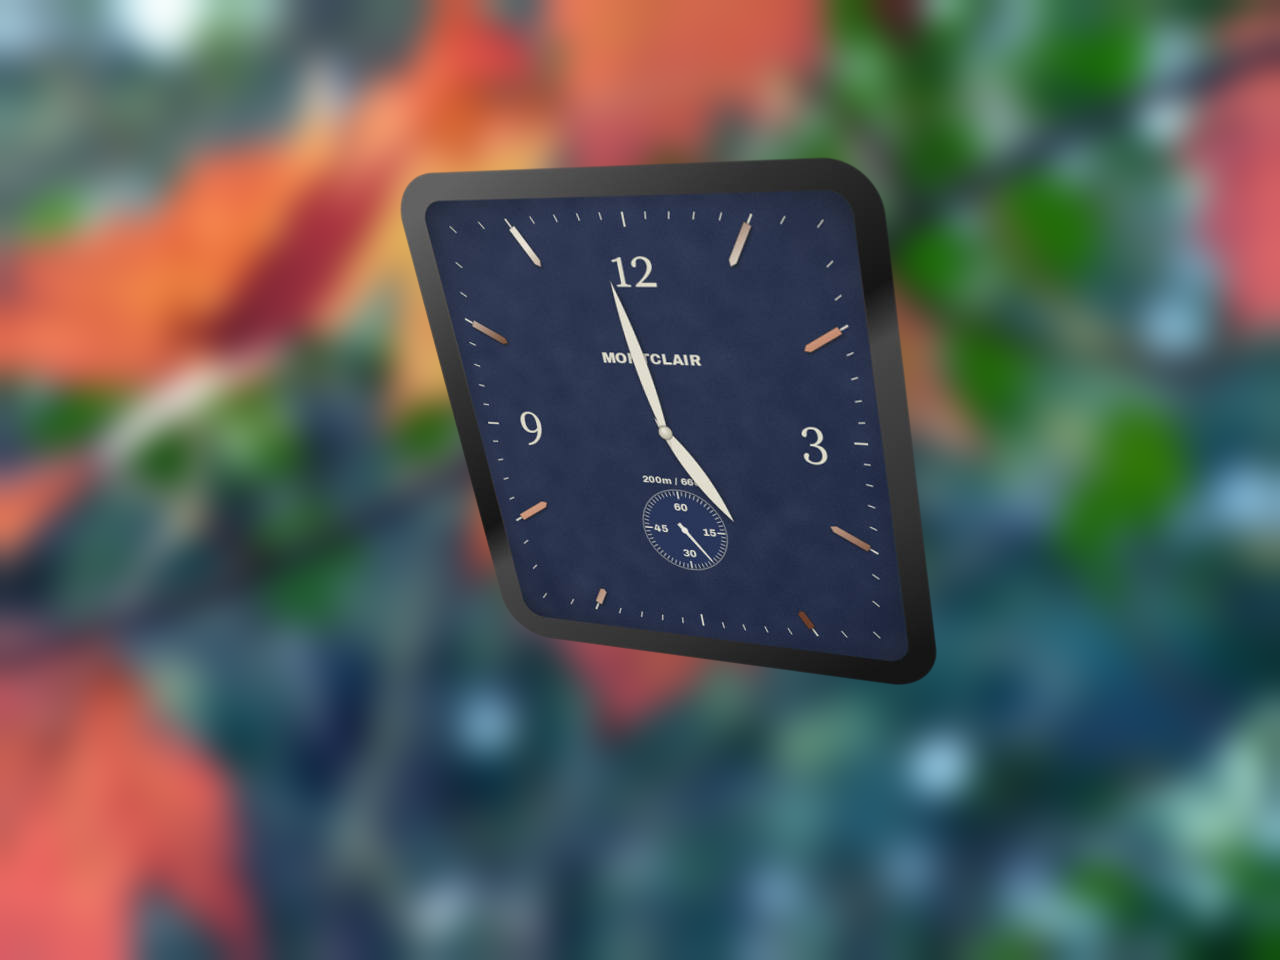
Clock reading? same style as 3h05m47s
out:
4h58m24s
